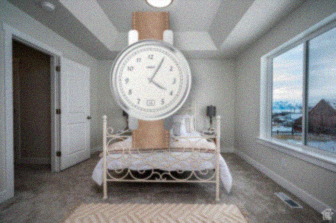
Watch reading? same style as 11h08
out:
4h05
